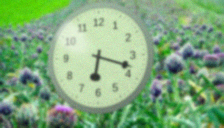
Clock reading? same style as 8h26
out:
6h18
